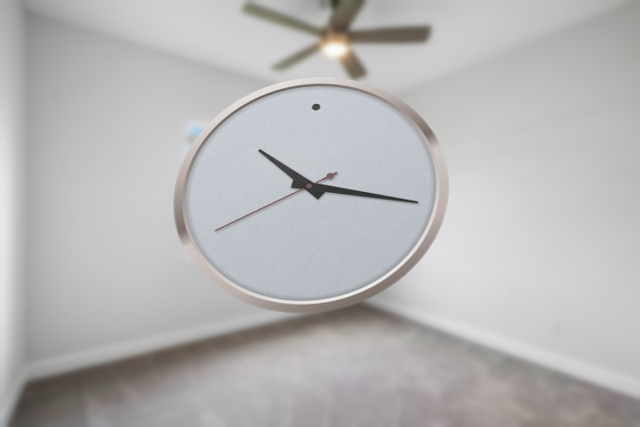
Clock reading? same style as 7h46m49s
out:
10h16m40s
